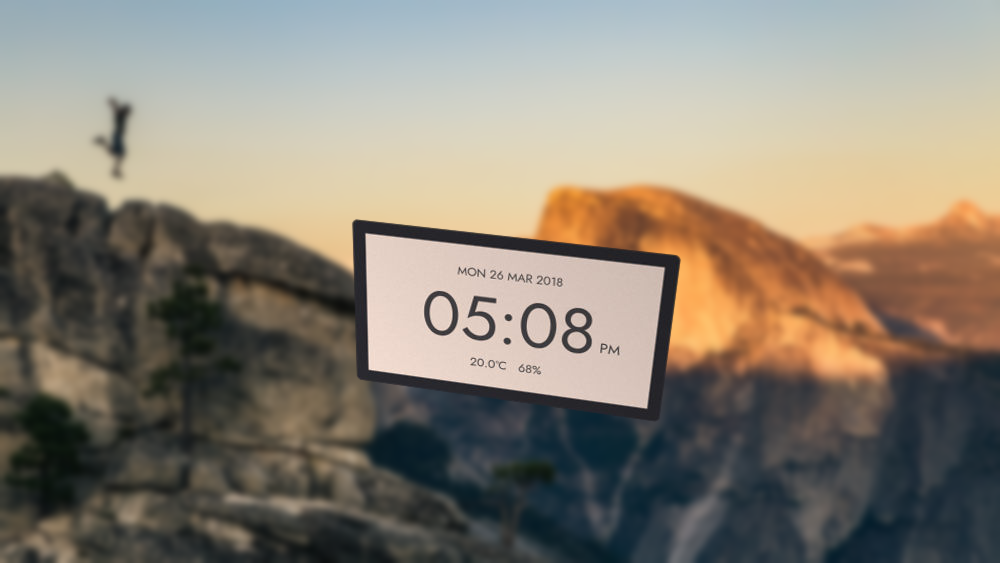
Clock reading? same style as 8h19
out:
5h08
